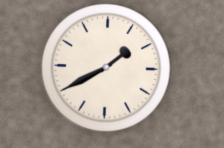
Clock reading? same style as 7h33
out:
1h40
